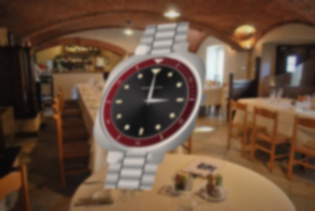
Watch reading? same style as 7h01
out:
3h00
